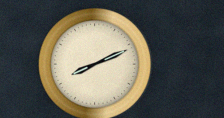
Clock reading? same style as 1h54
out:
8h11
